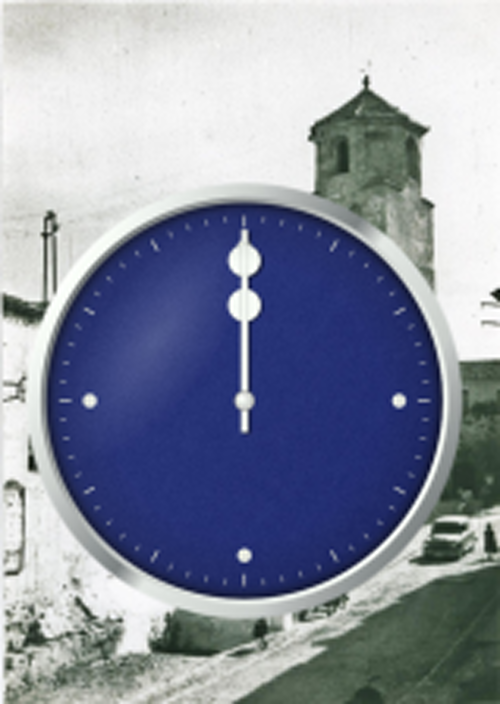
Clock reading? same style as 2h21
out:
12h00
